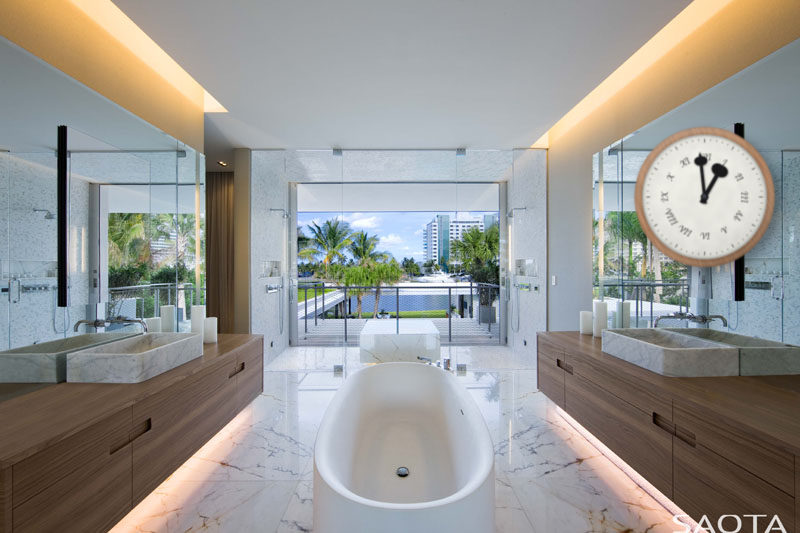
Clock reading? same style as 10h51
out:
12h59
